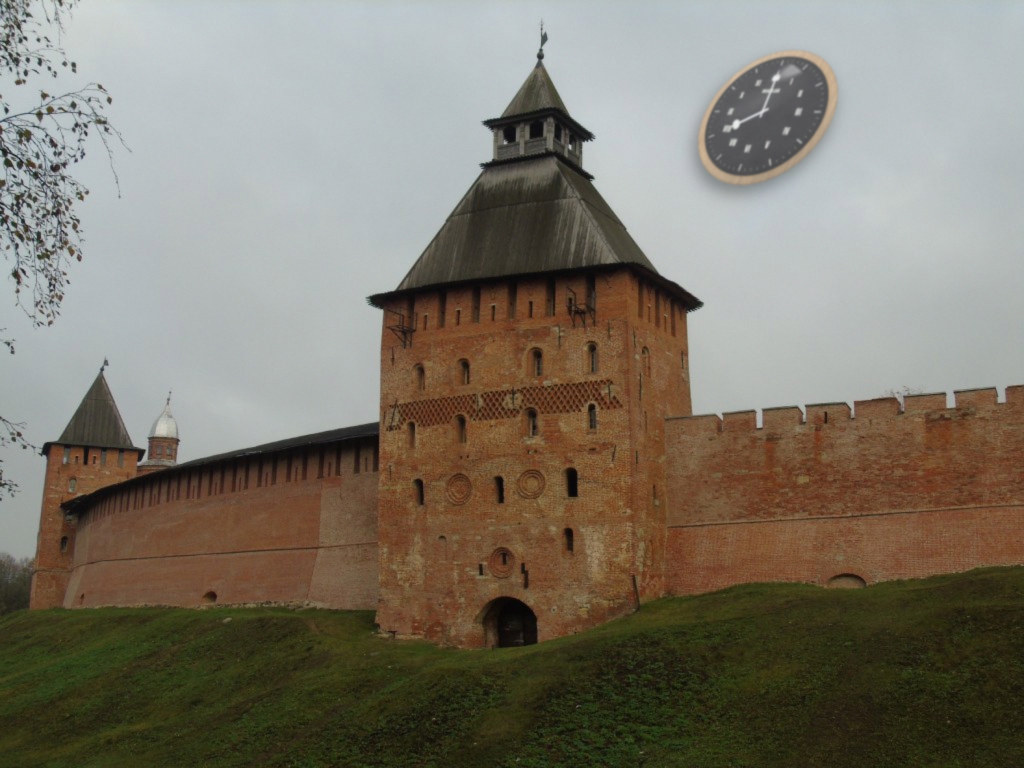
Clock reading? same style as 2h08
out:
8h00
